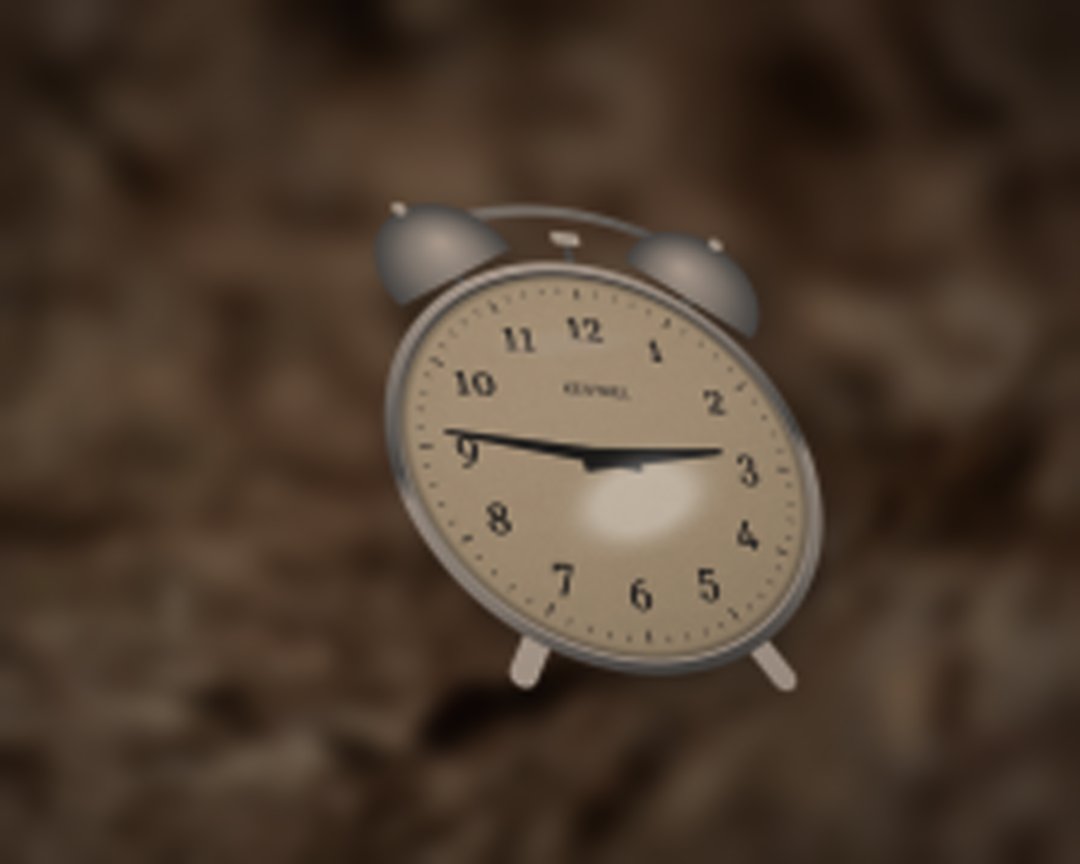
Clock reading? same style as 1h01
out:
2h46
